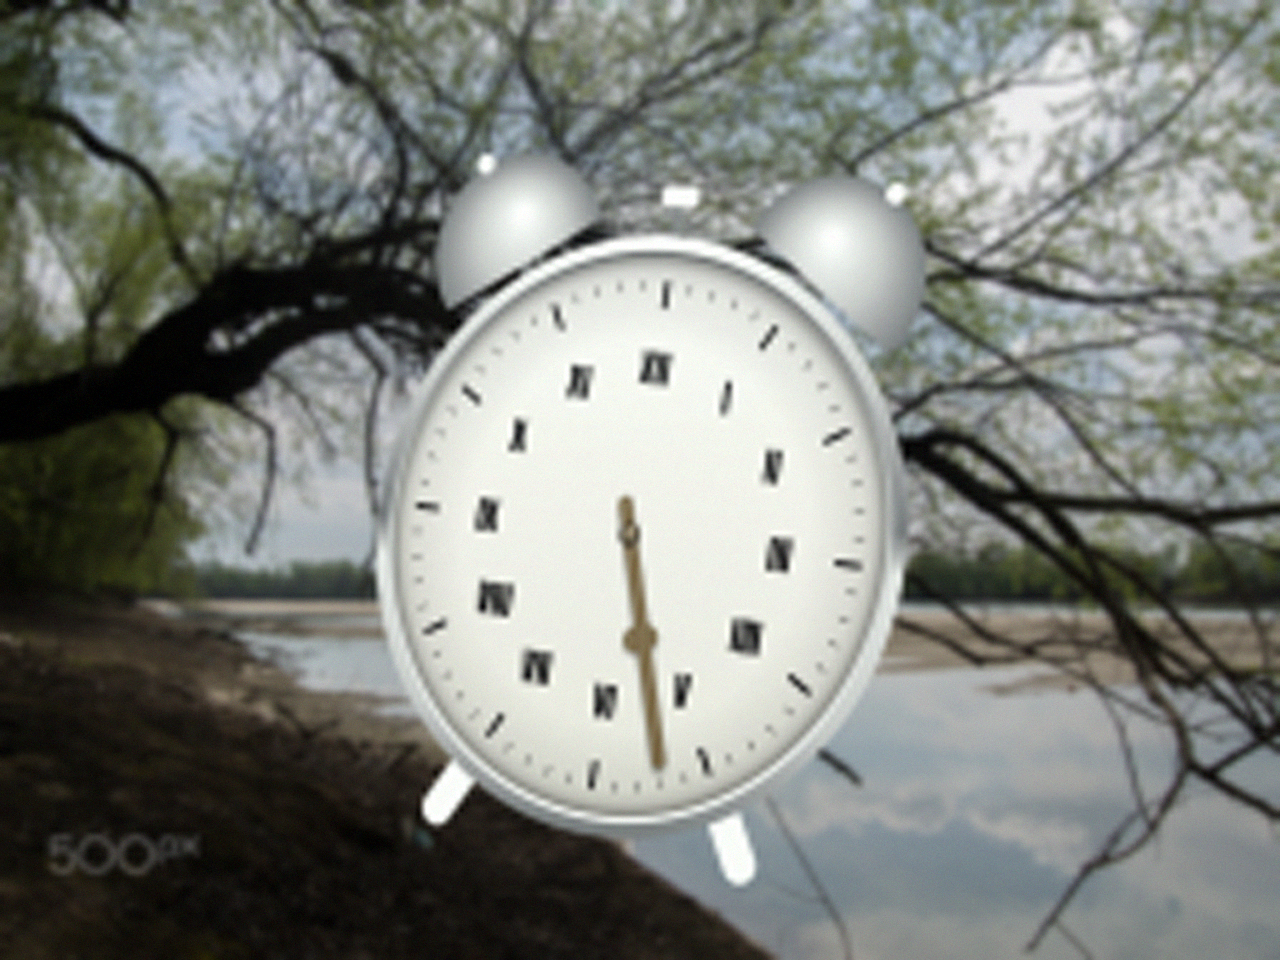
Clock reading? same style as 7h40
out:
5h27
